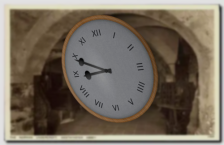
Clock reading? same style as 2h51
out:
8h49
